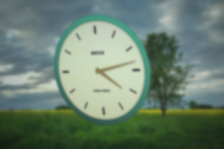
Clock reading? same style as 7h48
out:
4h13
